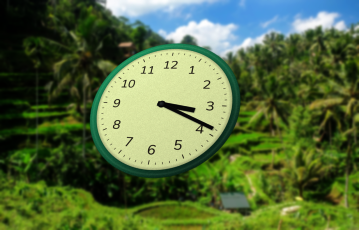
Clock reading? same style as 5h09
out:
3h19
